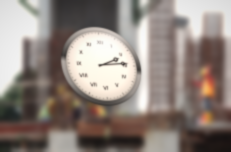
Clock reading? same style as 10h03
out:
2h14
